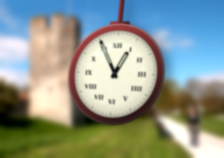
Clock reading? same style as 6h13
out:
12h55
